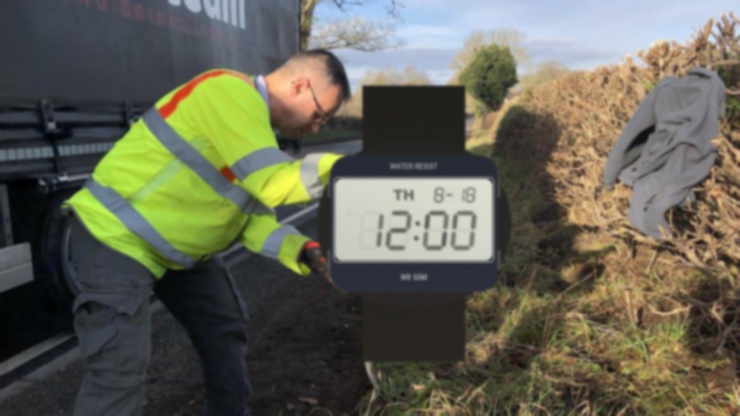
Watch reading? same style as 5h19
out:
12h00
